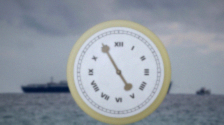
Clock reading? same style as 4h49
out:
4h55
